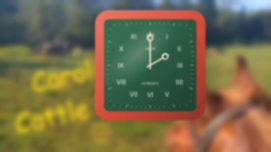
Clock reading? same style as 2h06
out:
2h00
